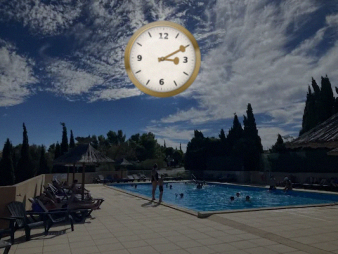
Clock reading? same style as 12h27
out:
3h10
